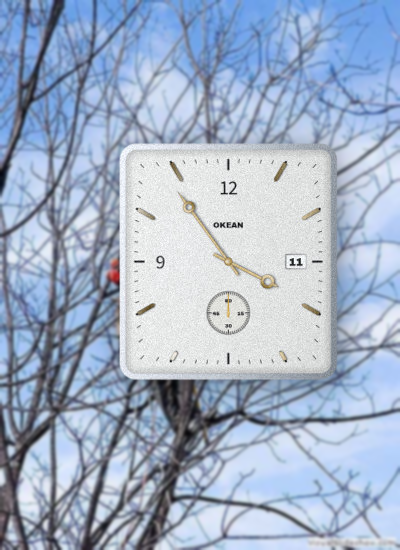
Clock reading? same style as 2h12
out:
3h54
